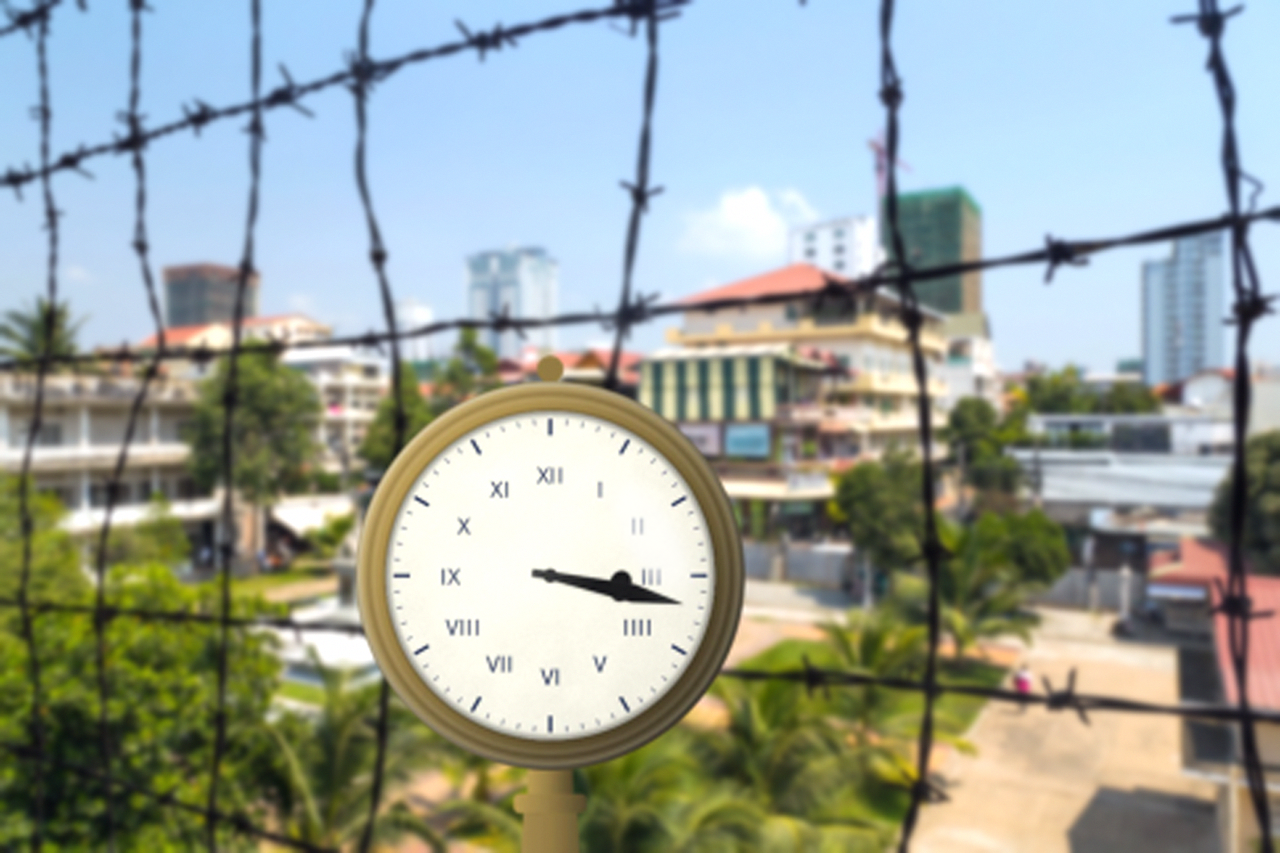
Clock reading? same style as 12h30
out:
3h17
